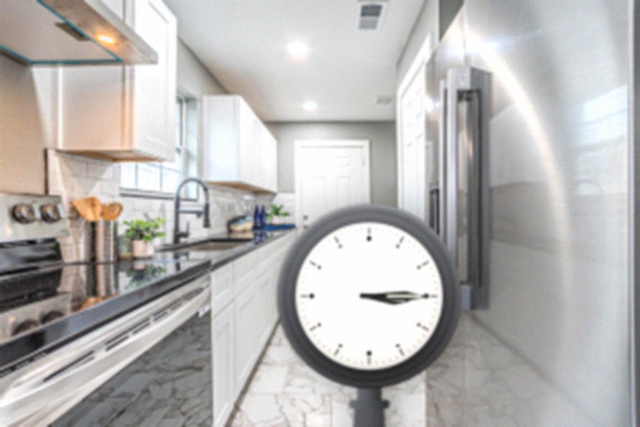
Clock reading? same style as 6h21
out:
3h15
